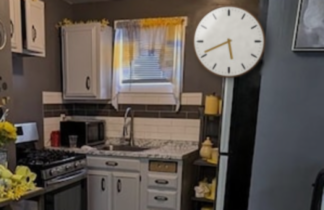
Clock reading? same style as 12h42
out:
5h41
